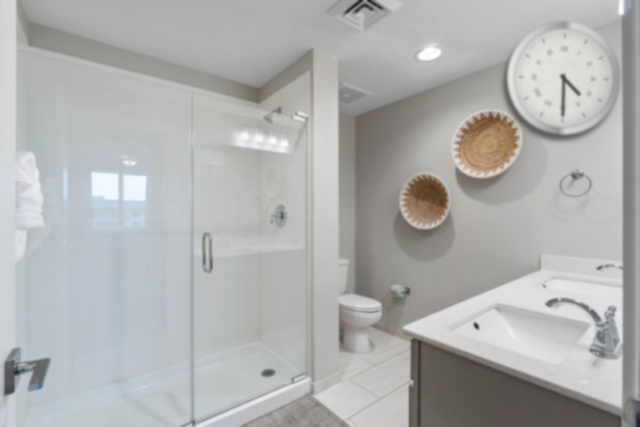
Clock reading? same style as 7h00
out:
4h30
